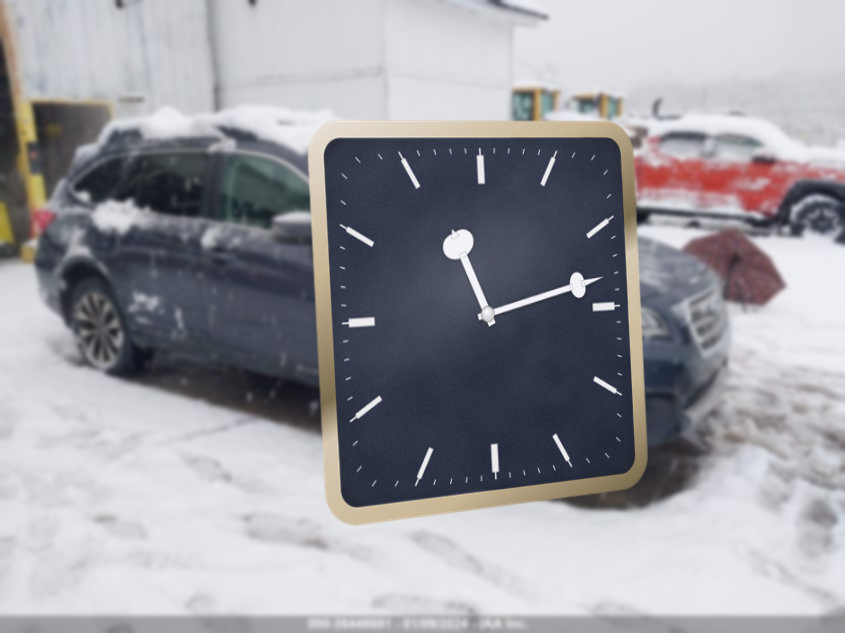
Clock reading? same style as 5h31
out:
11h13
